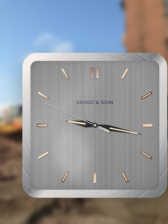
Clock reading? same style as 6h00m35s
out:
9h16m49s
